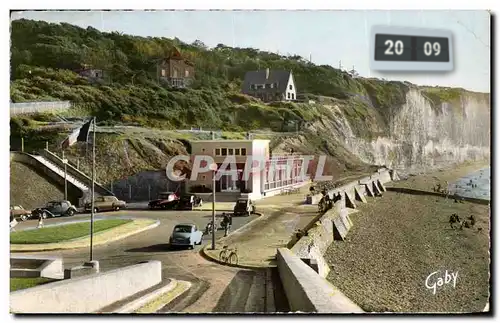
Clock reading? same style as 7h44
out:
20h09
